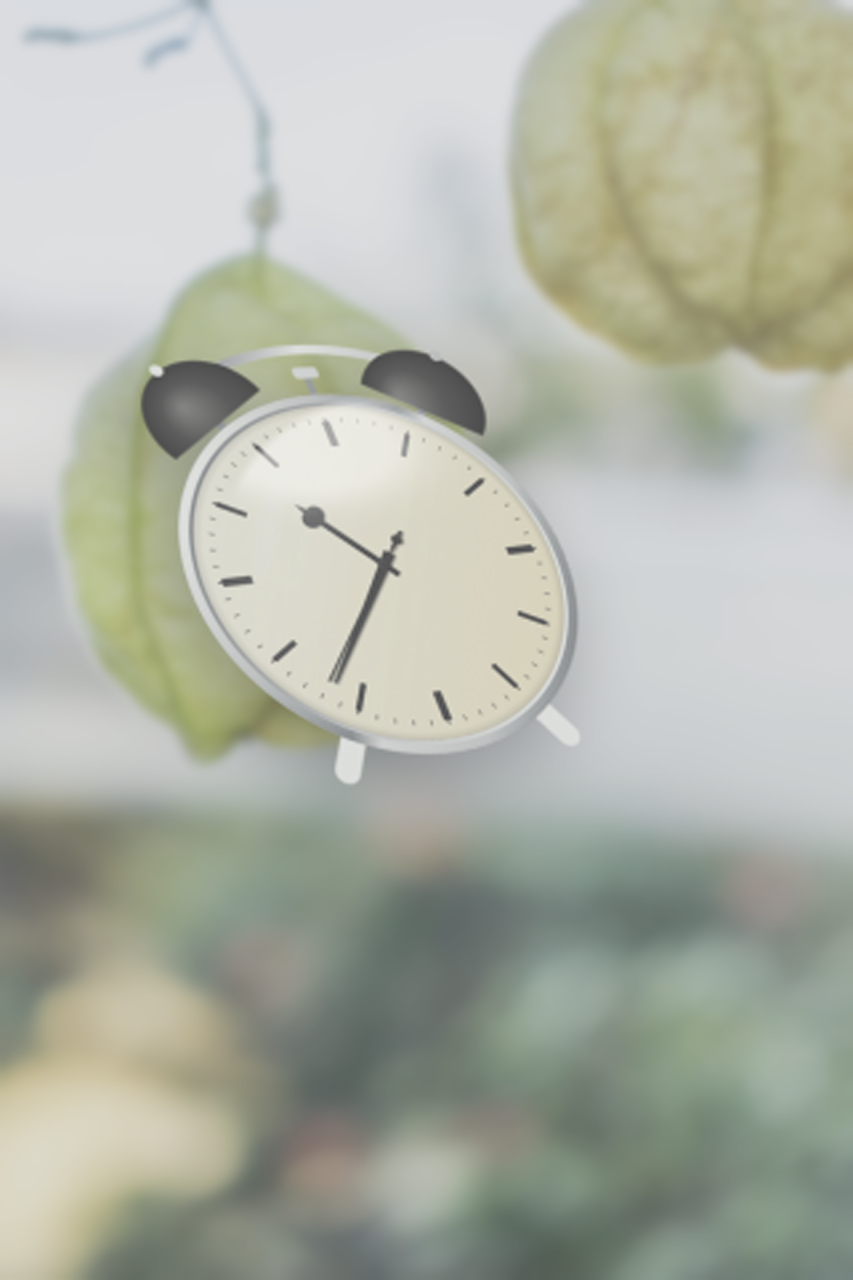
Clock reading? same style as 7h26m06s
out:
10h36m37s
